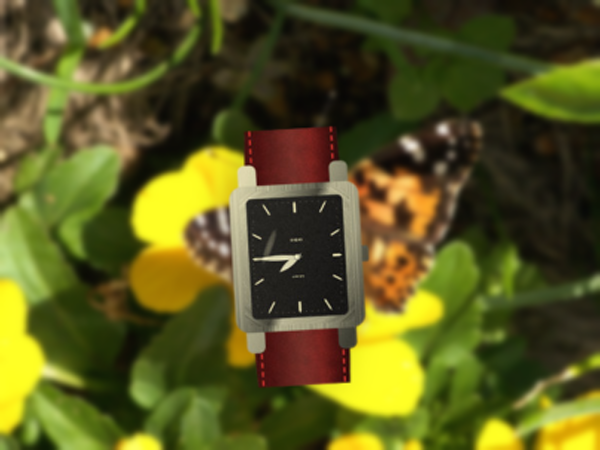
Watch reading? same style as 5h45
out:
7h45
